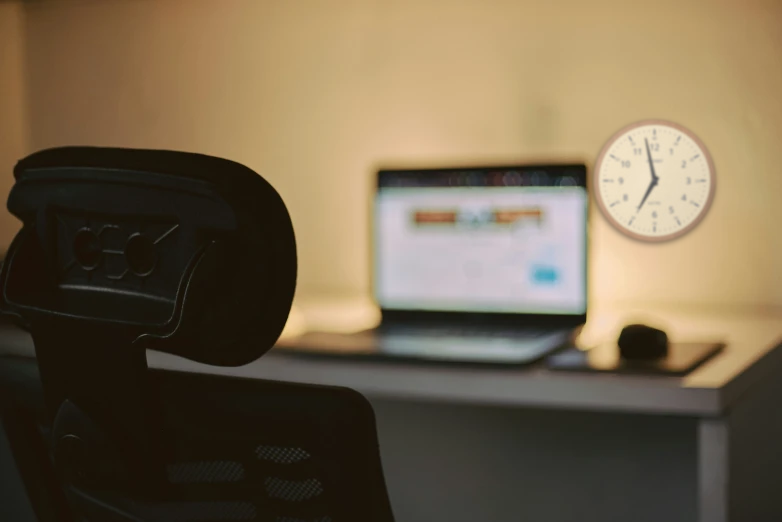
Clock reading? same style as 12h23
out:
6h58
